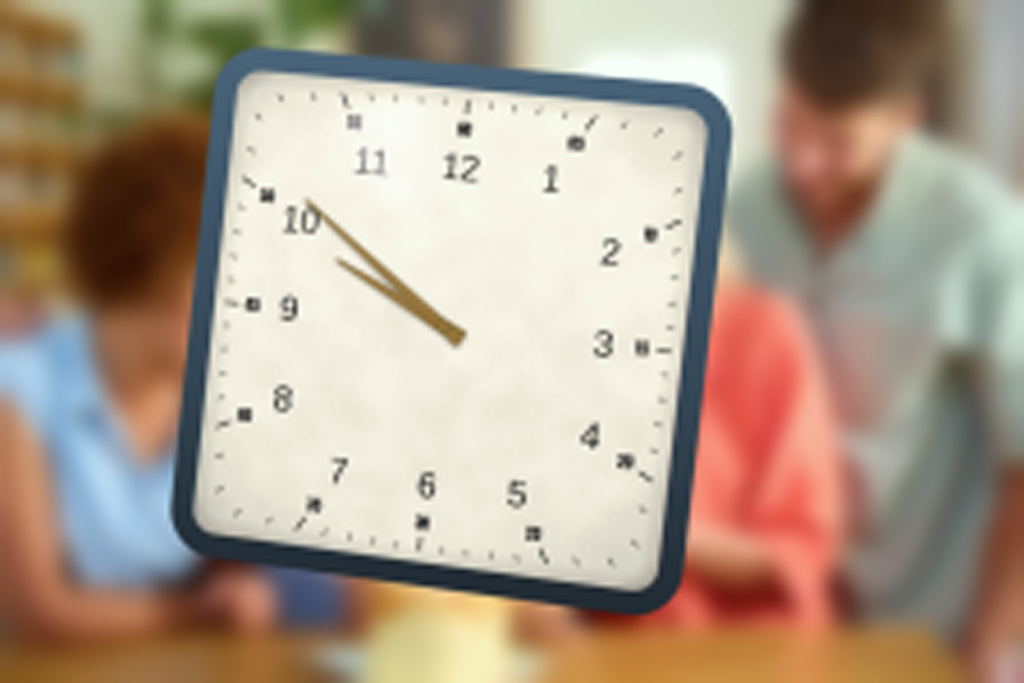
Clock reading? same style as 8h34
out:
9h51
